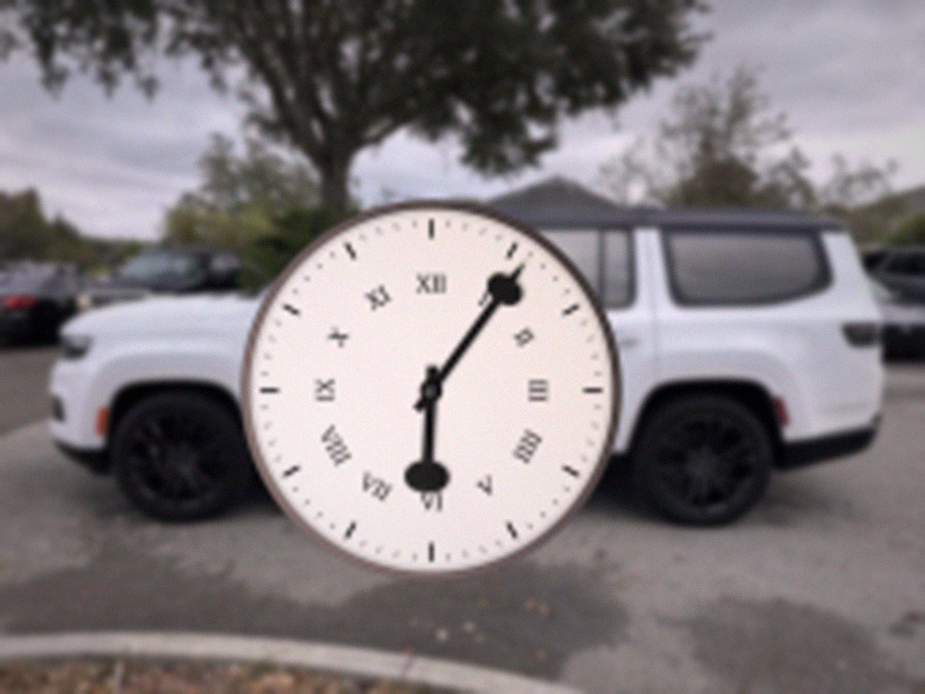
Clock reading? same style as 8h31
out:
6h06
